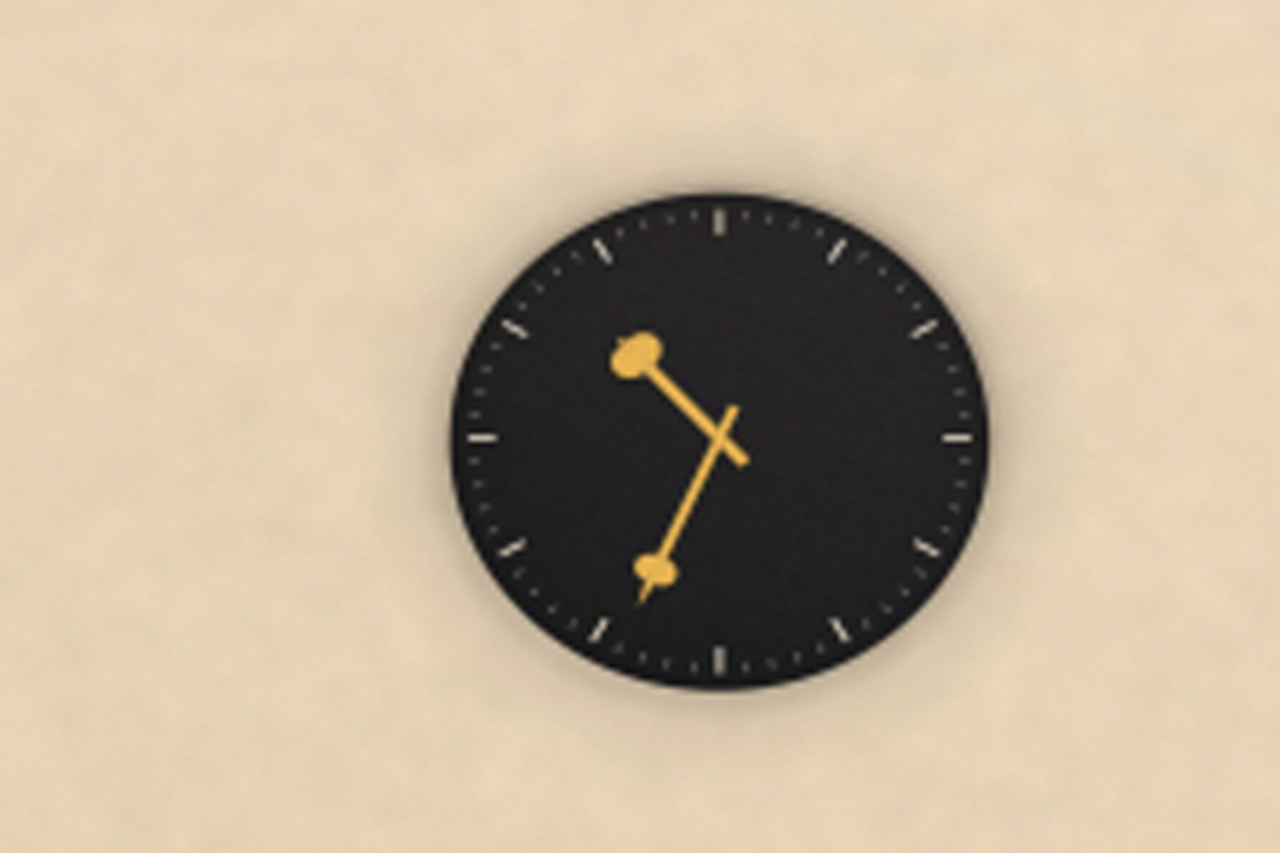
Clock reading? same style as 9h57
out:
10h34
